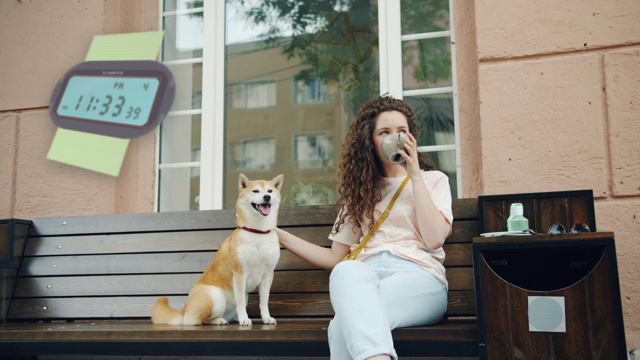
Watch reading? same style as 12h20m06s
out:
11h33m39s
